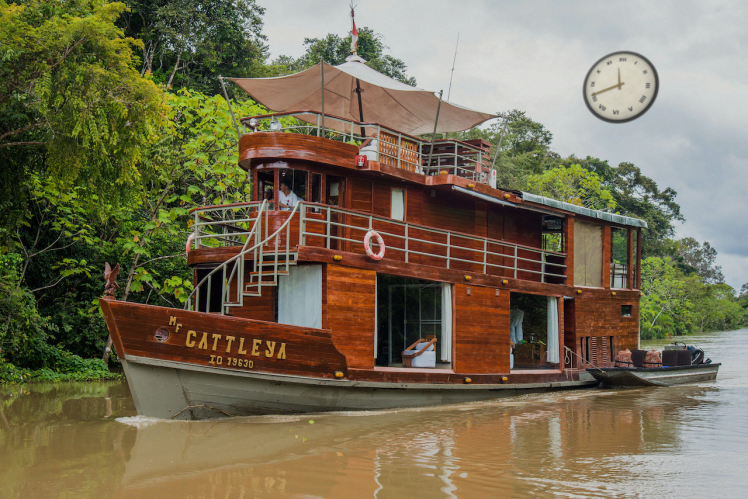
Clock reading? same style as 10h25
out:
11h41
